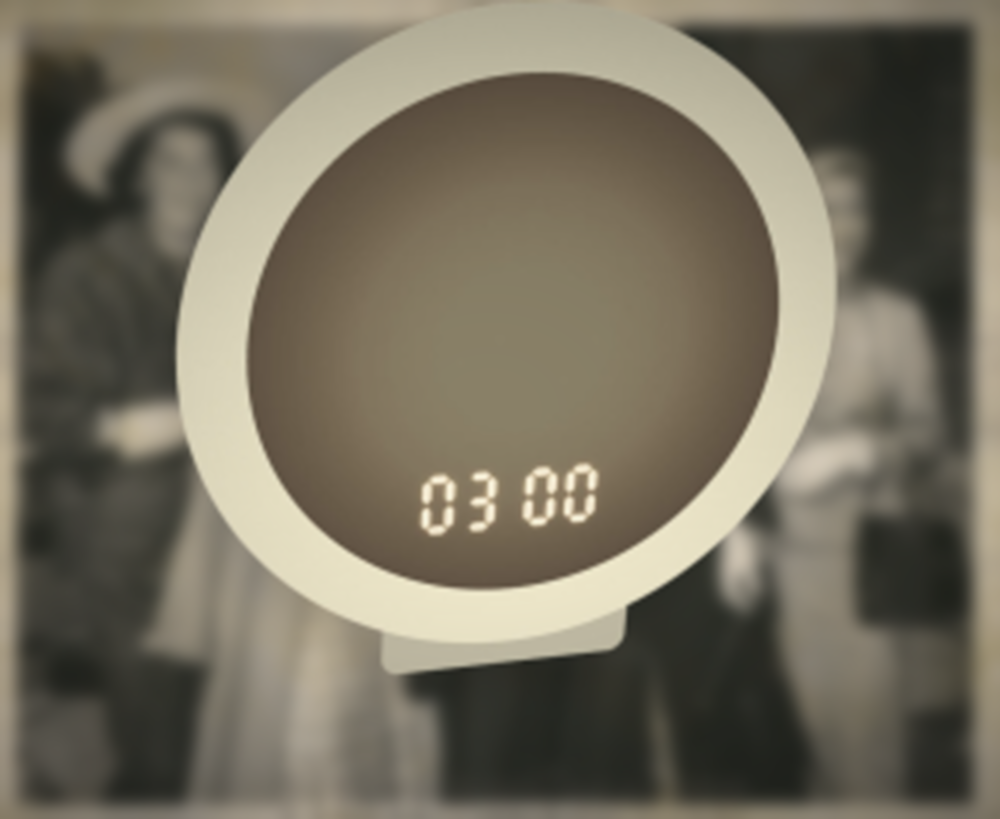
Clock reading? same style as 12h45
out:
3h00
